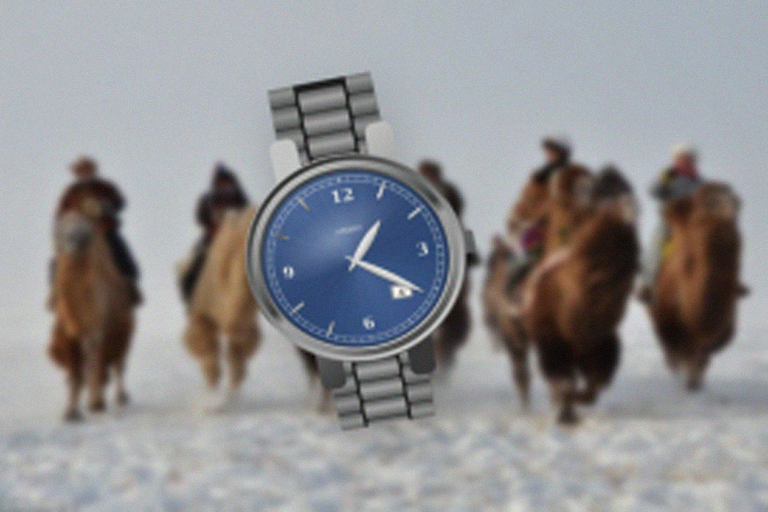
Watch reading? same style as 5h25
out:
1h21
